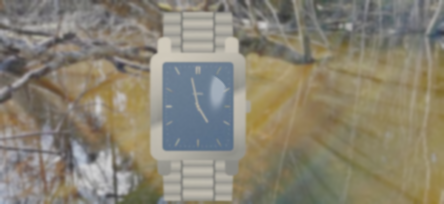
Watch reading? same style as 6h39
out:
4h58
